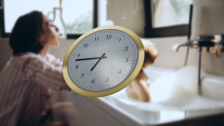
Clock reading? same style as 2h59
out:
6h43
